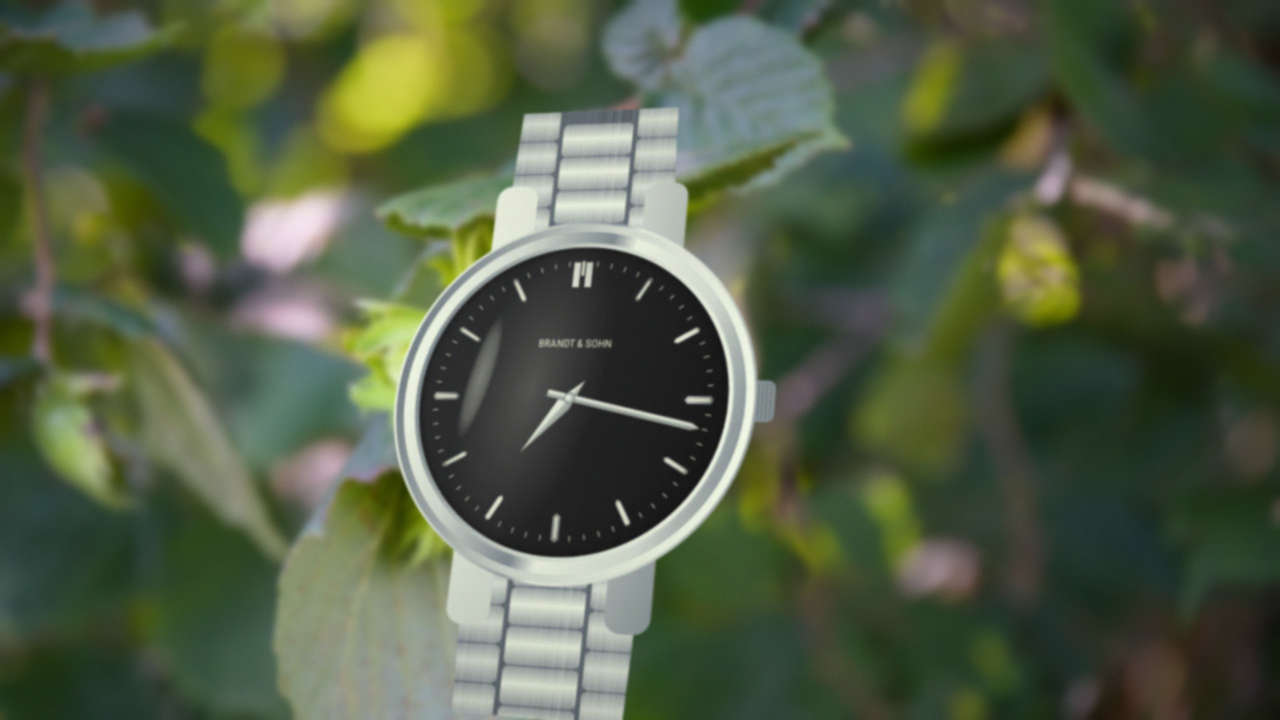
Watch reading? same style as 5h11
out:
7h17
